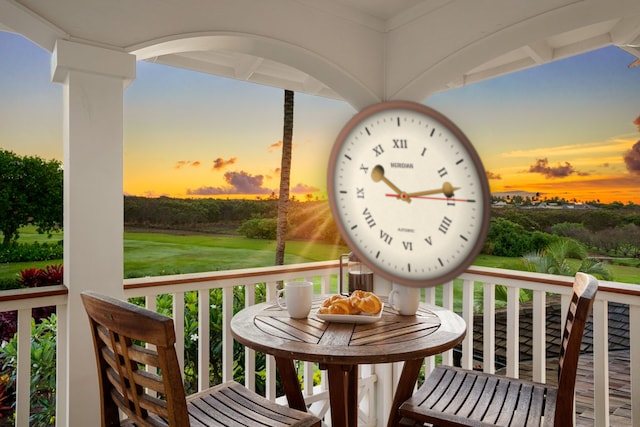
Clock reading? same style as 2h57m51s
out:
10h13m15s
